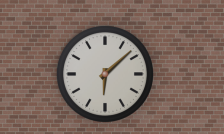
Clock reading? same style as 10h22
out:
6h08
